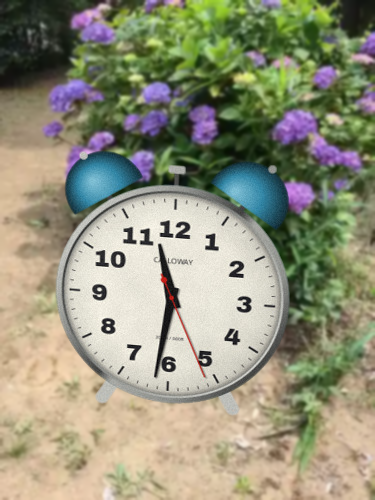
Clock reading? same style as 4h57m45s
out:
11h31m26s
